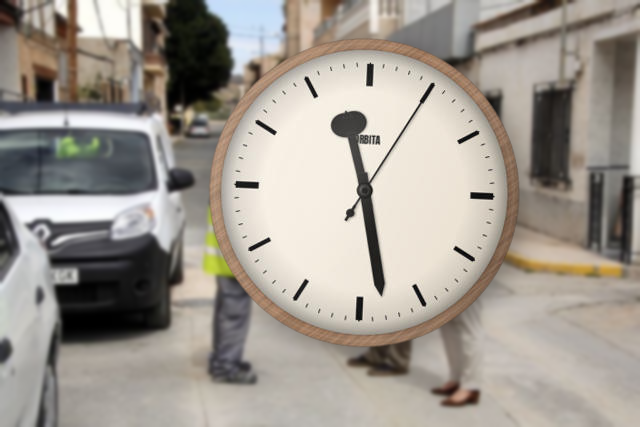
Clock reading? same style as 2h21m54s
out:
11h28m05s
